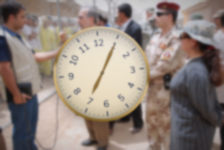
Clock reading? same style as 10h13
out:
7h05
